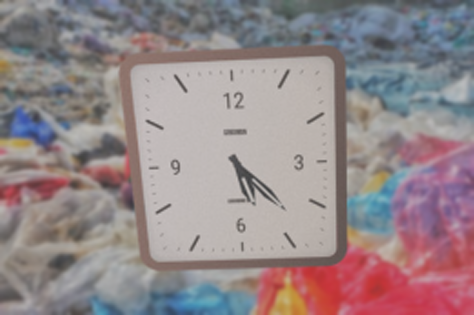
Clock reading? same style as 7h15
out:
5h23
